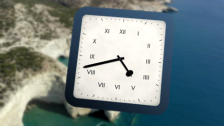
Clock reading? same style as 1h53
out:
4h42
